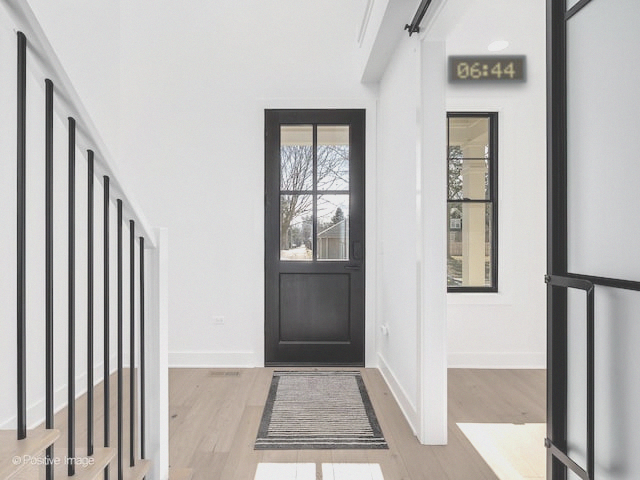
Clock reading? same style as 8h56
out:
6h44
